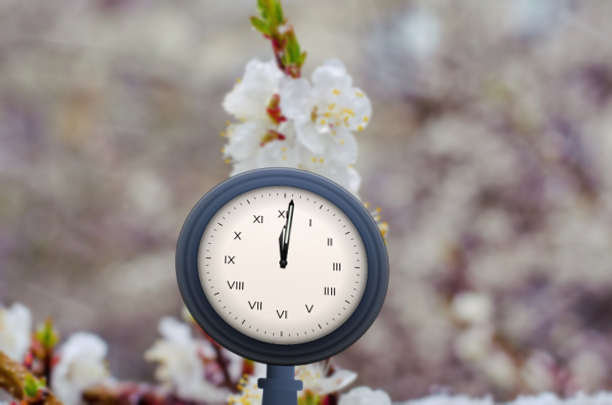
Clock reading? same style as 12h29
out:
12h01
